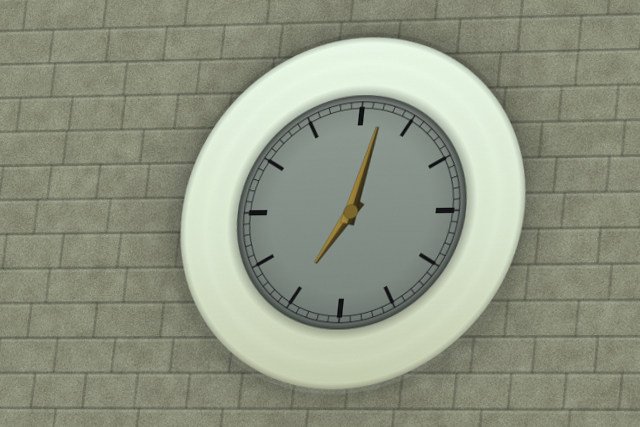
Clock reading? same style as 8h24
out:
7h02
